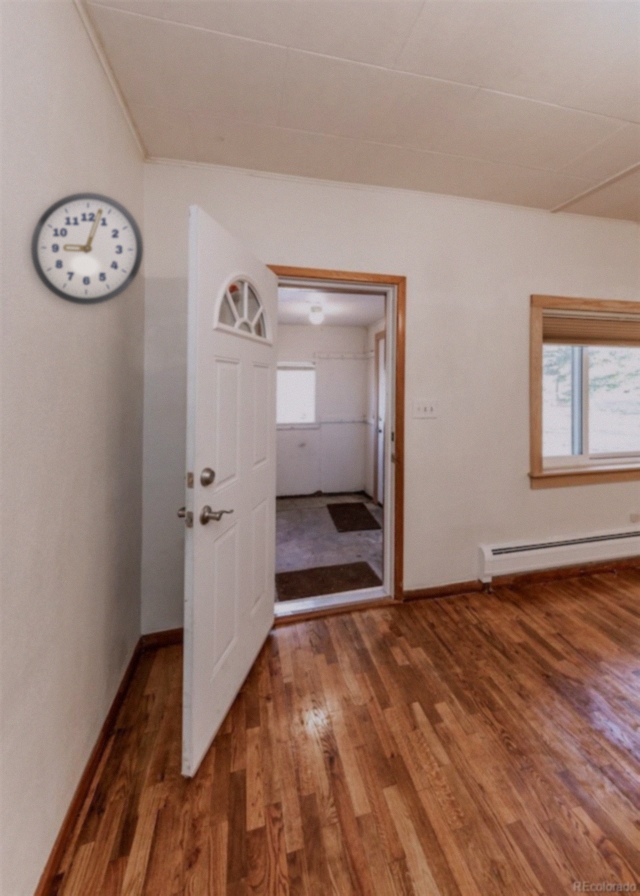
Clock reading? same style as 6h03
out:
9h03
